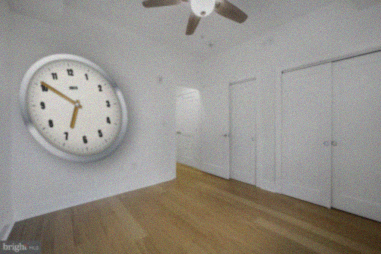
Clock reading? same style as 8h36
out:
6h51
